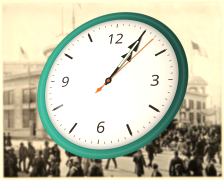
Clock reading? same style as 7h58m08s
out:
1h05m07s
